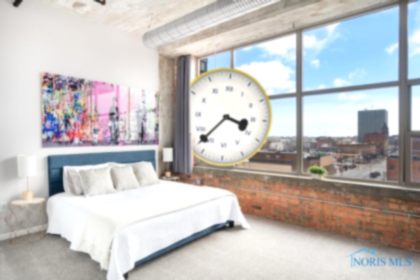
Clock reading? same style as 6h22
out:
3h37
